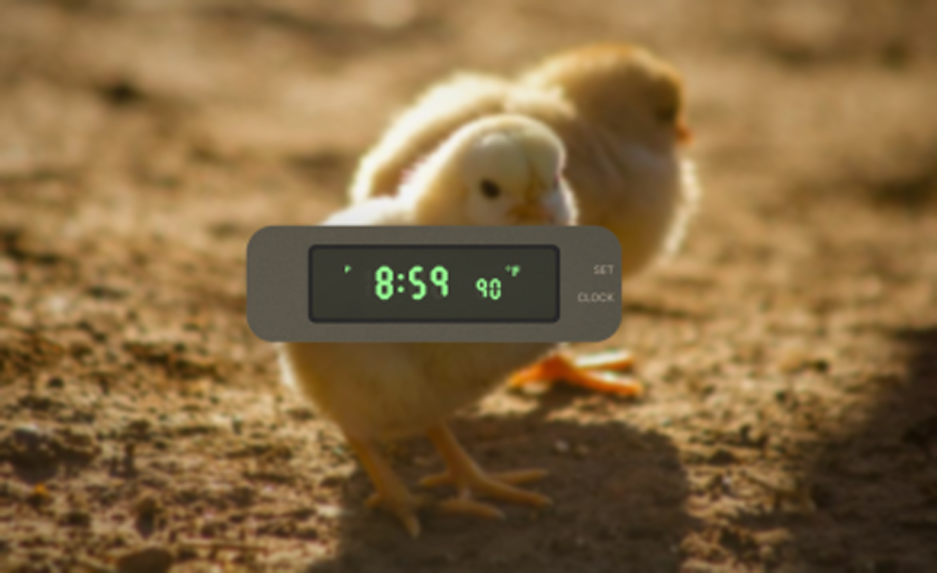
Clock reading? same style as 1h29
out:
8h59
